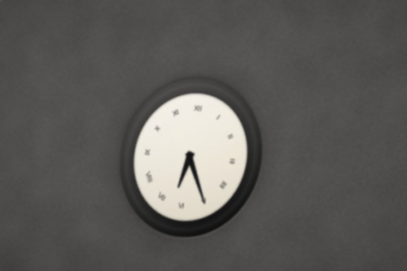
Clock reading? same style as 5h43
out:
6h25
